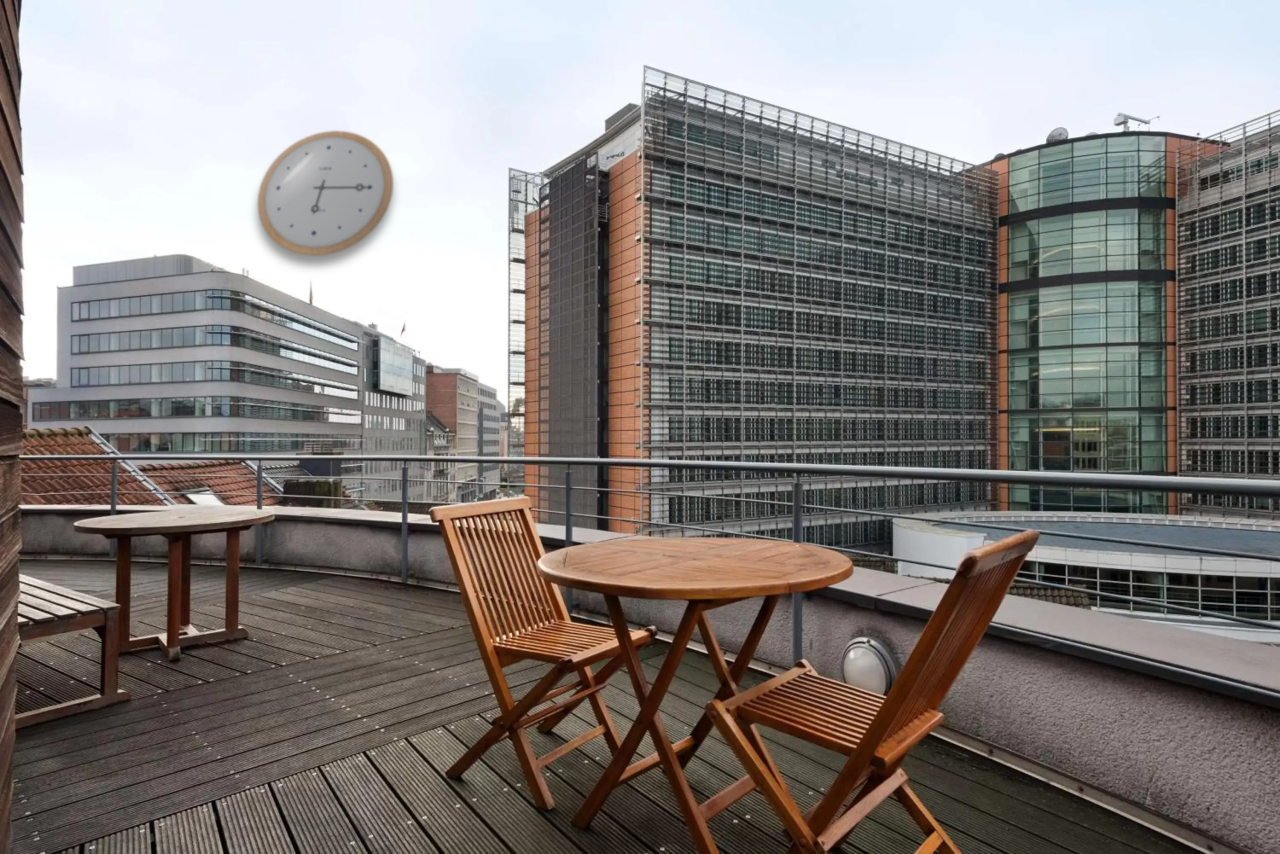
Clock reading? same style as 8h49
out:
6h15
